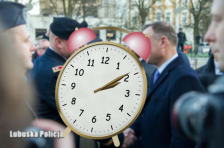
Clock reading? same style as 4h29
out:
2h09
